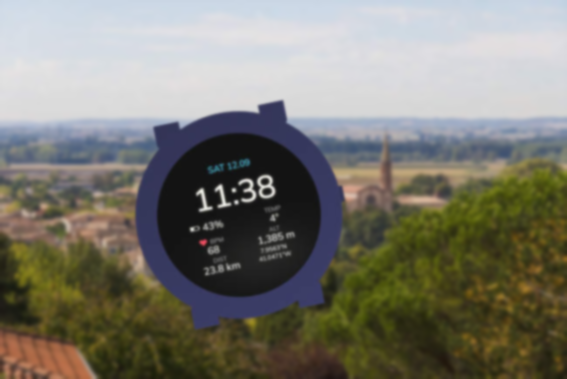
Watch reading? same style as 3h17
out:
11h38
